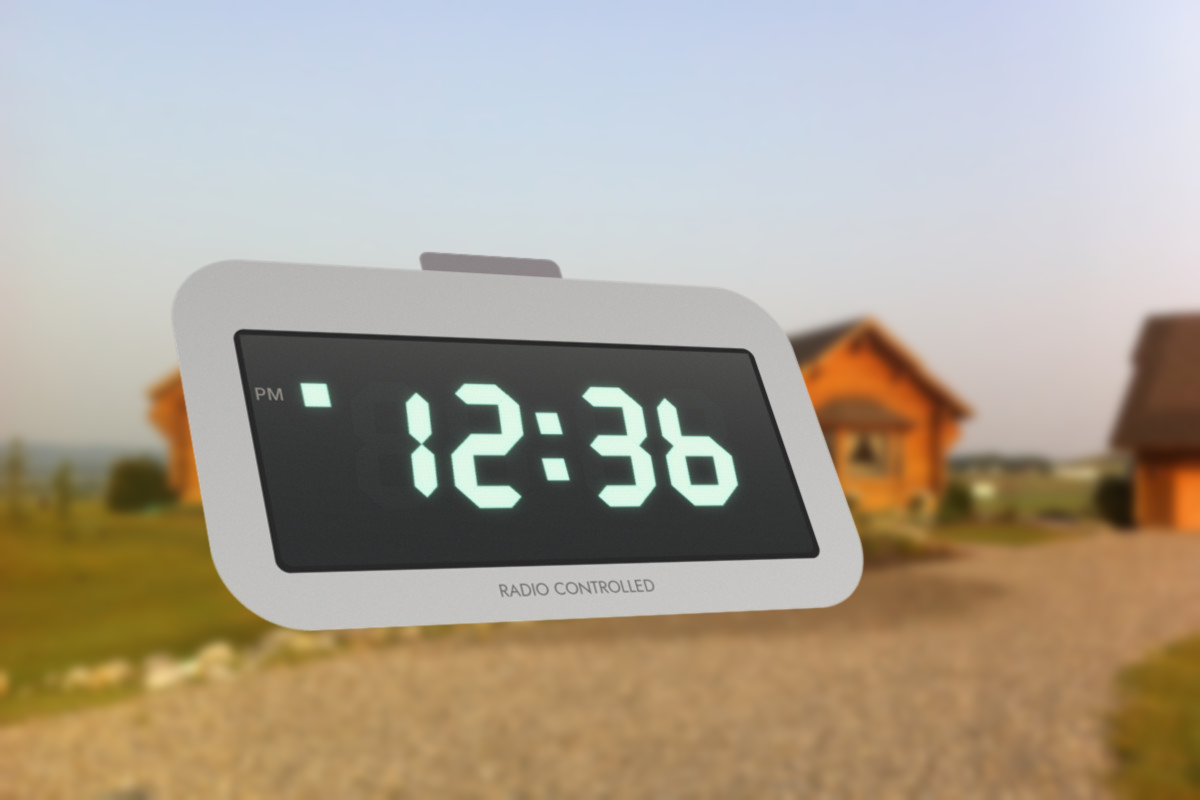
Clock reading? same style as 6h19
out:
12h36
